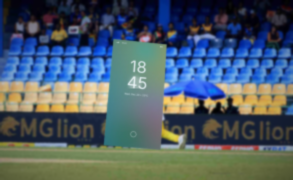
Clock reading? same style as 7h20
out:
18h45
